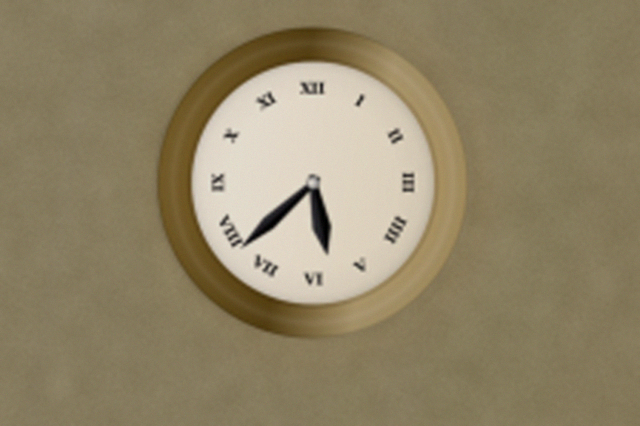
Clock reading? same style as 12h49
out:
5h38
